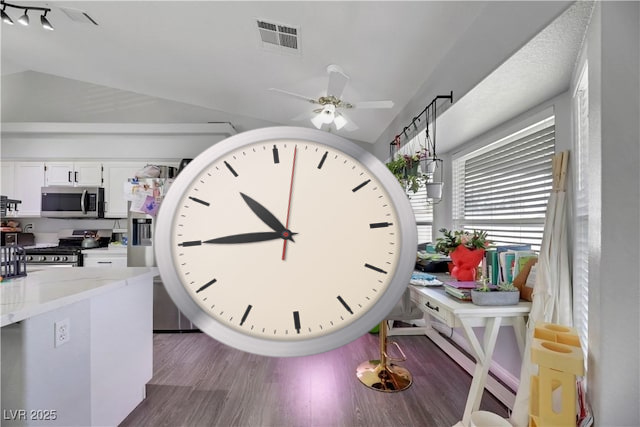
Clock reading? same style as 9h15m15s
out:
10h45m02s
